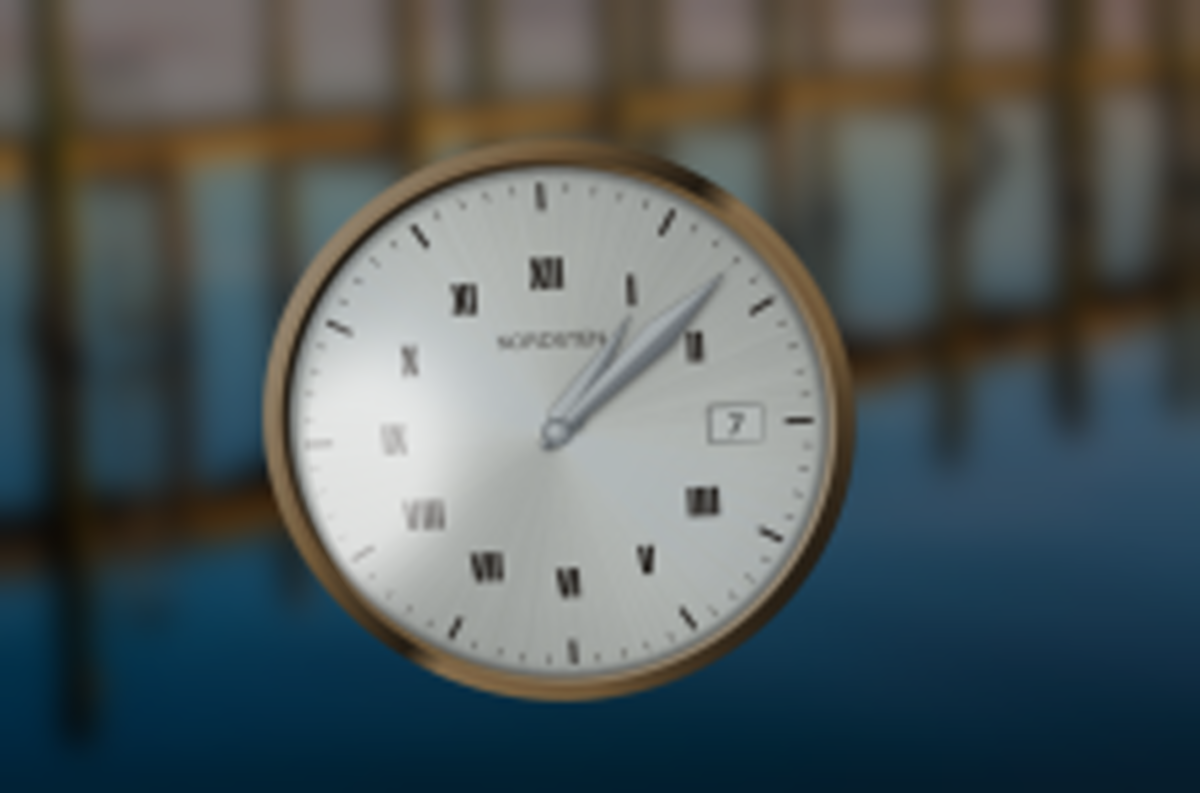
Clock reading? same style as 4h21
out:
1h08
